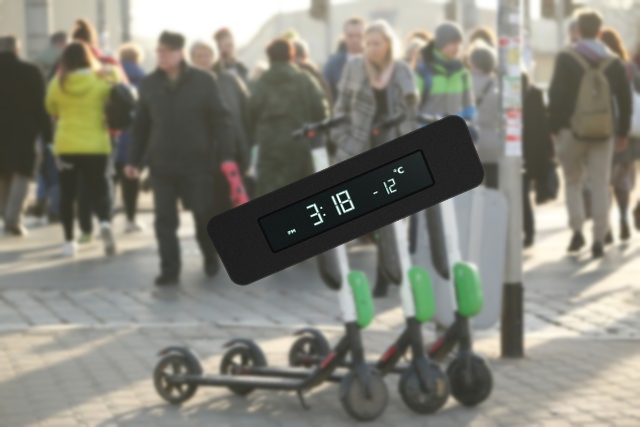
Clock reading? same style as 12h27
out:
3h18
